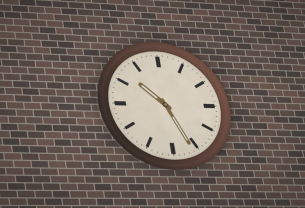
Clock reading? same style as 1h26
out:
10h26
